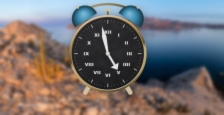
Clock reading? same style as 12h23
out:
4h58
